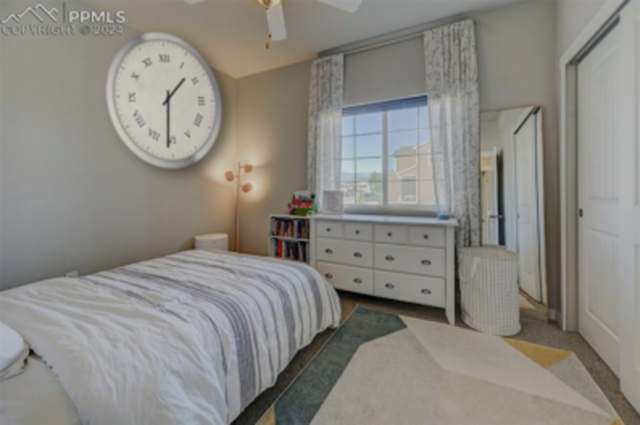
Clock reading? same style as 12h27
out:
1h31
